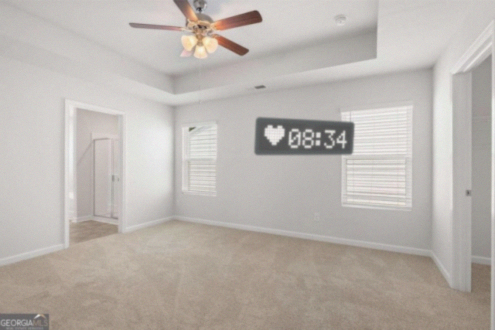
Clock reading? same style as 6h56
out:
8h34
